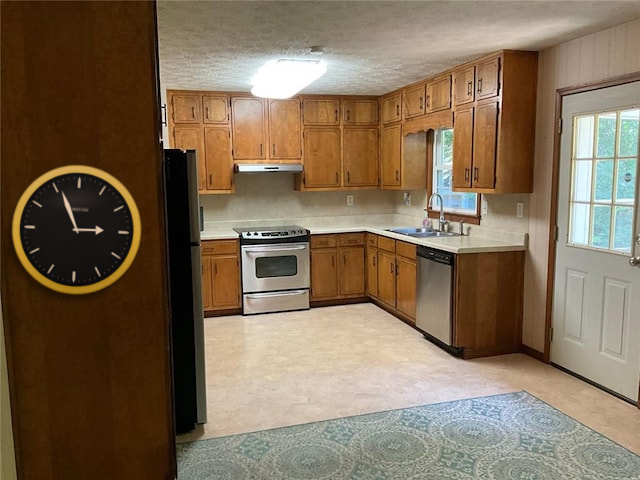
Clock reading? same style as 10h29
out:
2h56
